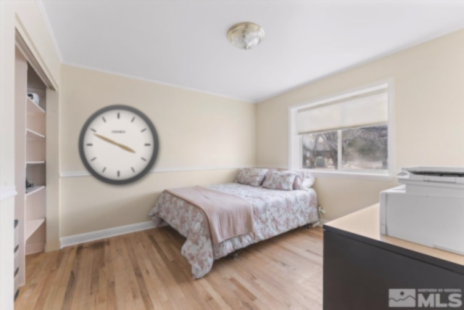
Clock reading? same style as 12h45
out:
3h49
